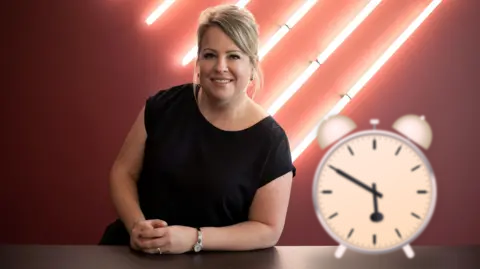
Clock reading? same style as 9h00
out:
5h50
